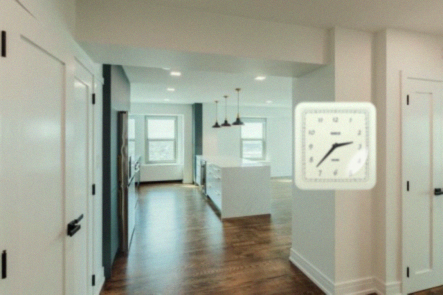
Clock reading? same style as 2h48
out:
2h37
